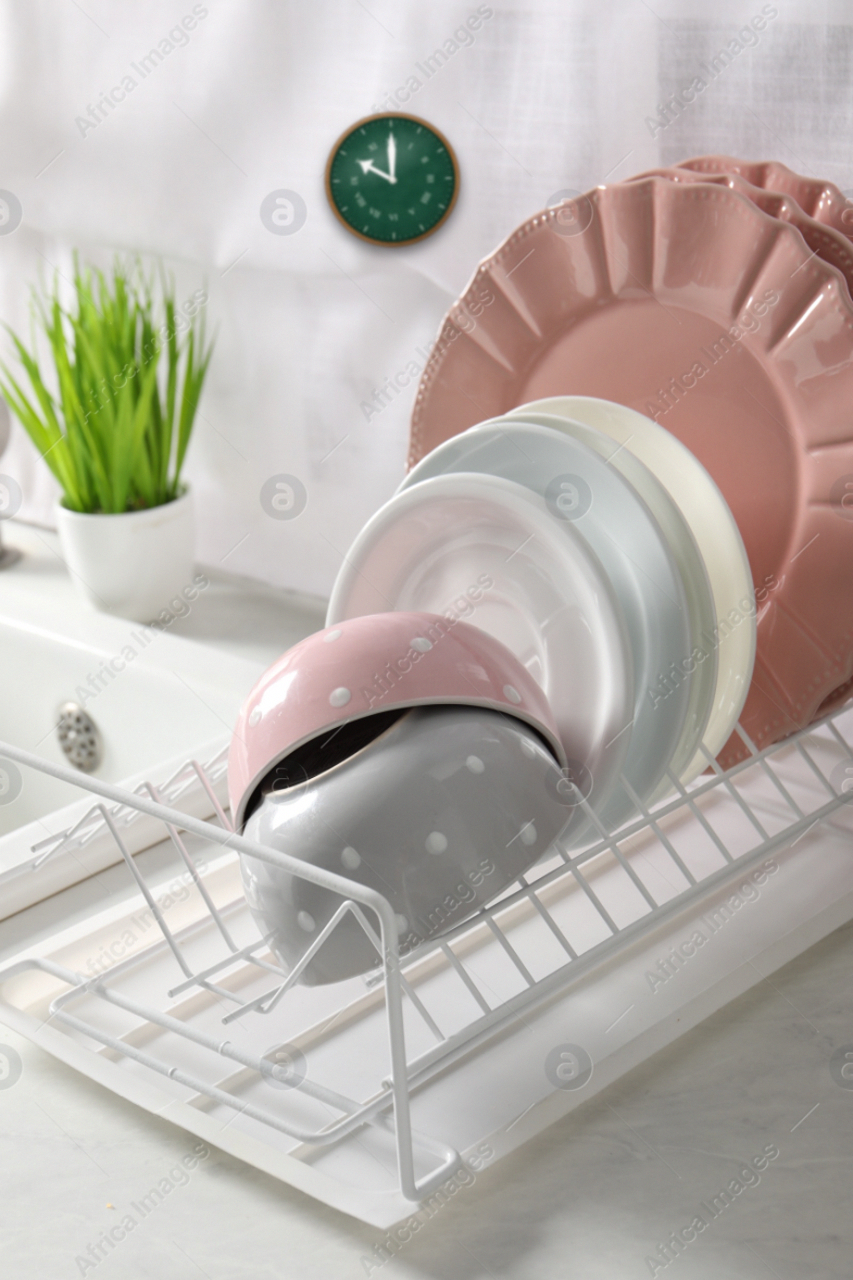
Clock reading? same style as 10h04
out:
10h00
